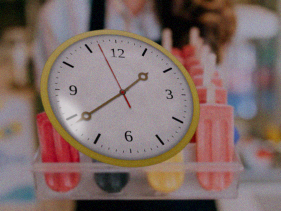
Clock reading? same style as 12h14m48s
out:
1h38m57s
